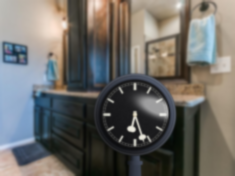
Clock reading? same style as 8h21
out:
6h27
